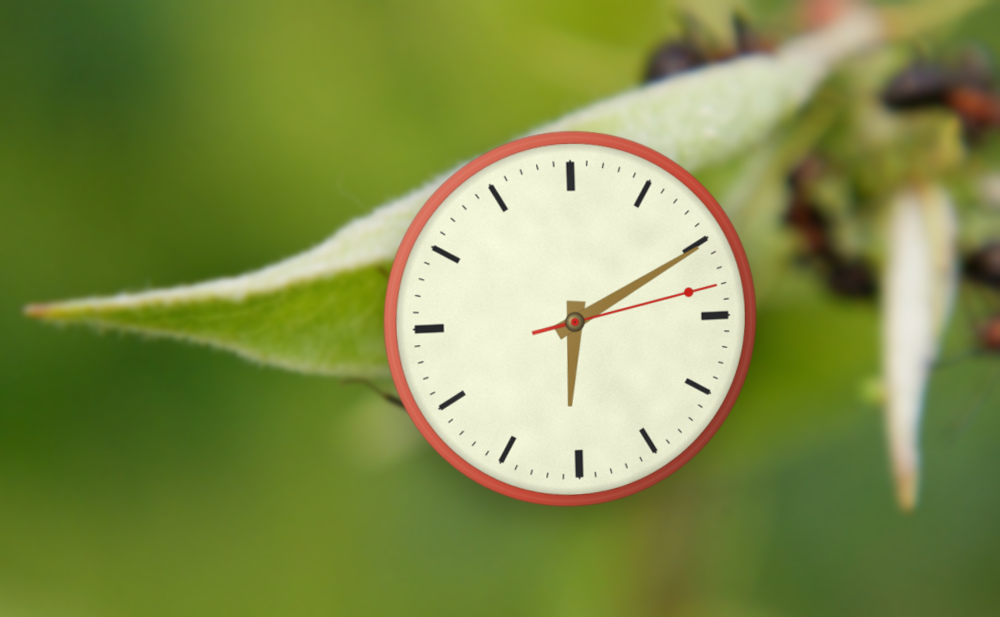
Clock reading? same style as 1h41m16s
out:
6h10m13s
